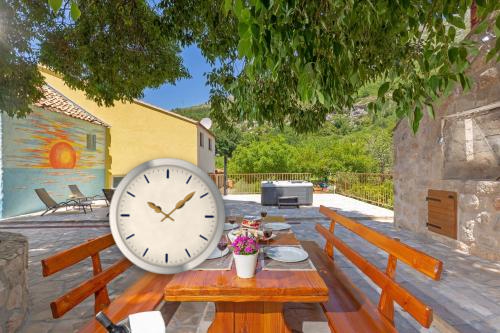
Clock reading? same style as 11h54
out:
10h08
